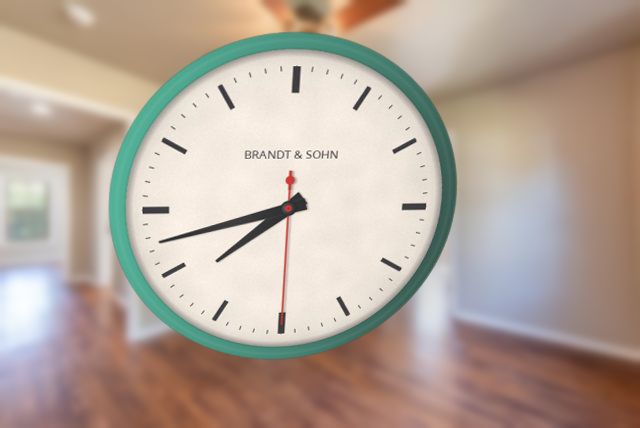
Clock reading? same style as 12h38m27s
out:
7h42m30s
